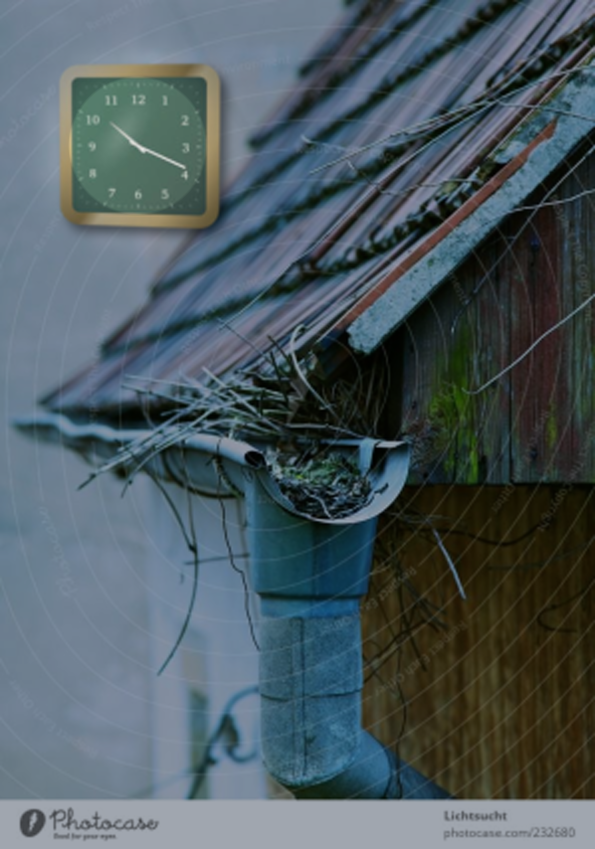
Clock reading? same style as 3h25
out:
10h19
